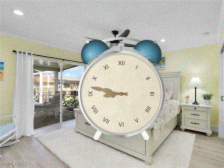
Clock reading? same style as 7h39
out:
8h47
